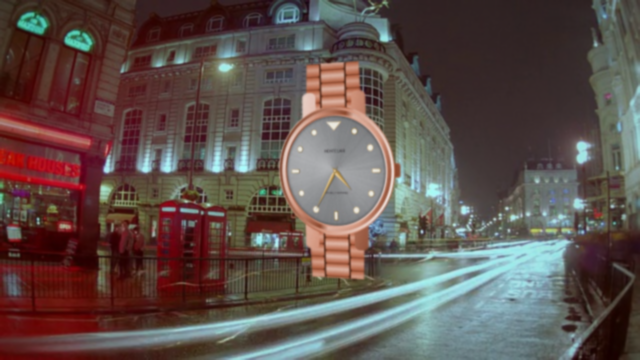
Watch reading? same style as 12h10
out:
4h35
